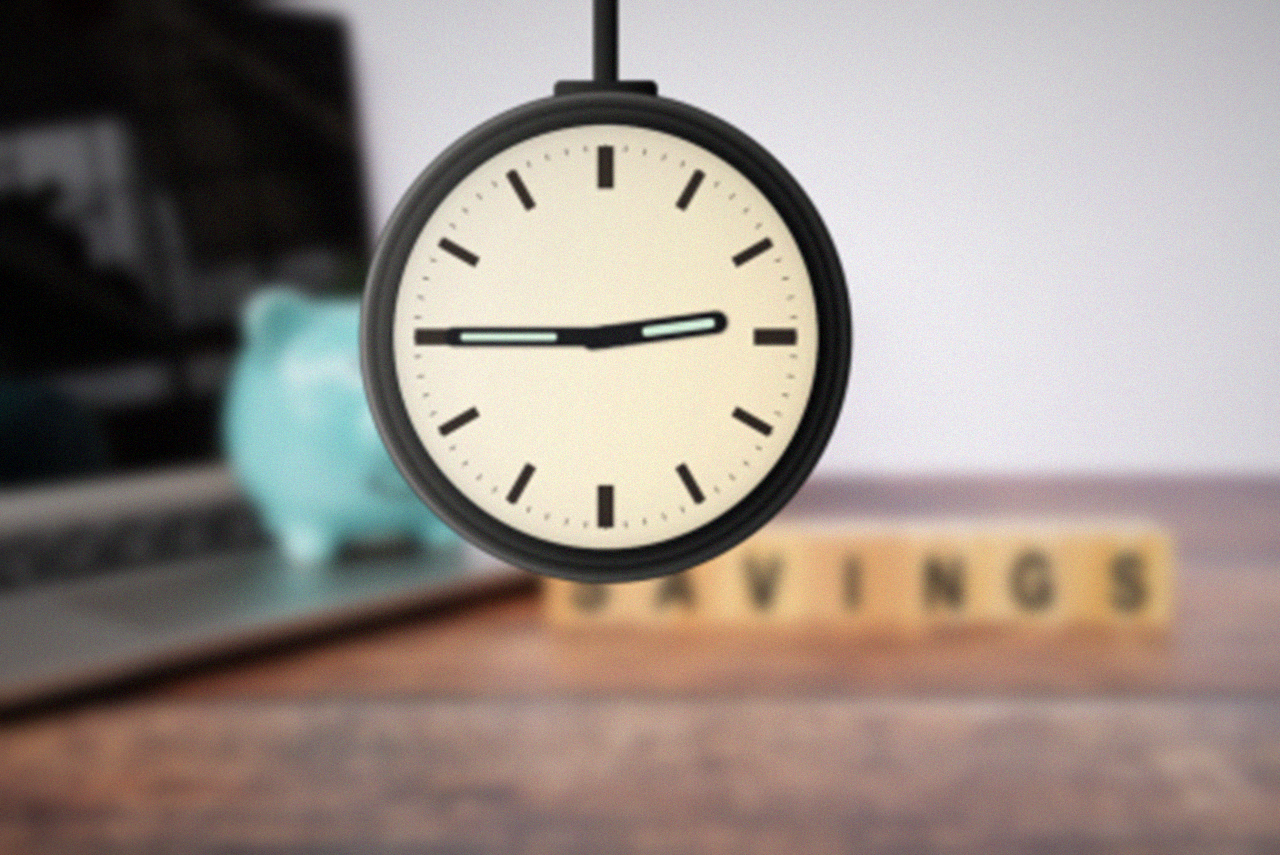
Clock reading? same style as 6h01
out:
2h45
